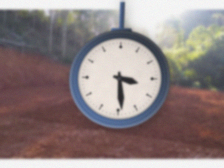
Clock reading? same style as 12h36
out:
3h29
